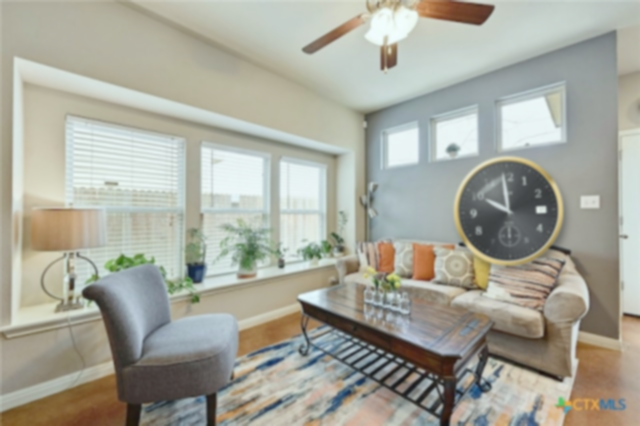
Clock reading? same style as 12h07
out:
9h59
